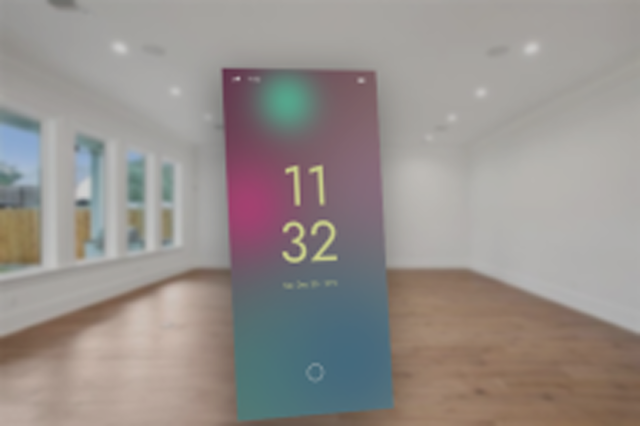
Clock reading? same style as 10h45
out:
11h32
